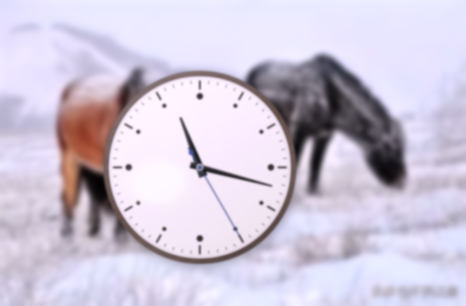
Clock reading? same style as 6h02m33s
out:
11h17m25s
